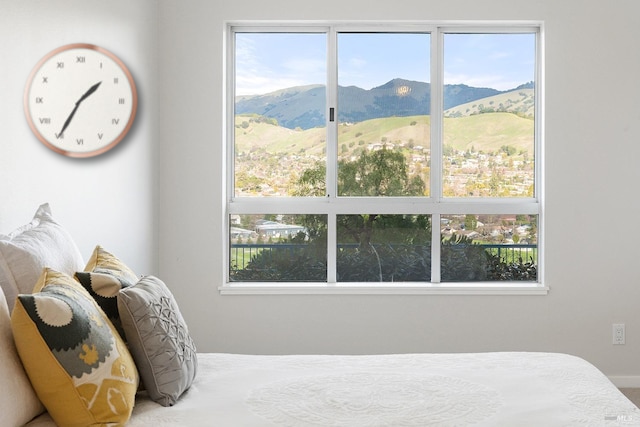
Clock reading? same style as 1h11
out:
1h35
